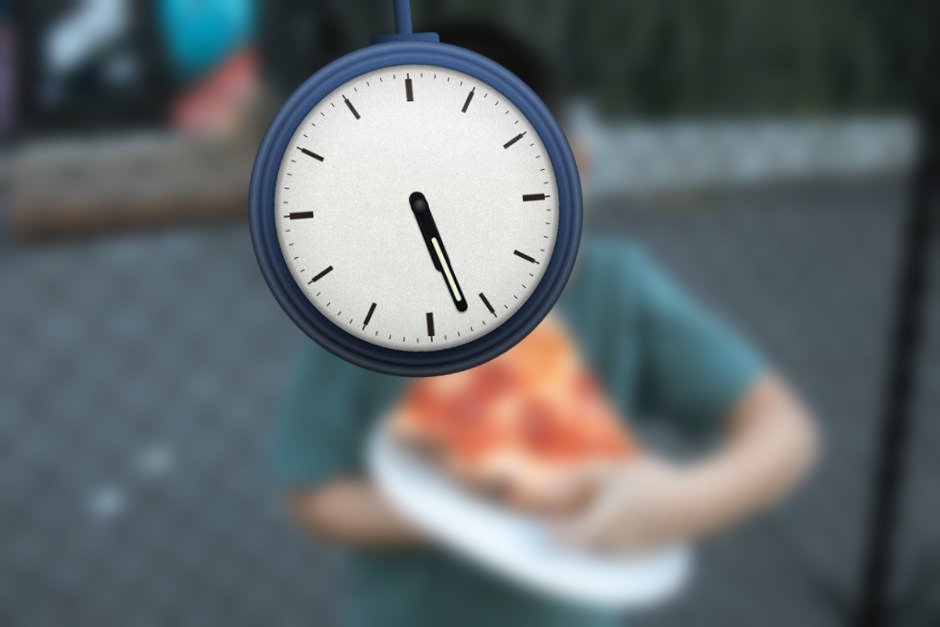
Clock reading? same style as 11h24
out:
5h27
